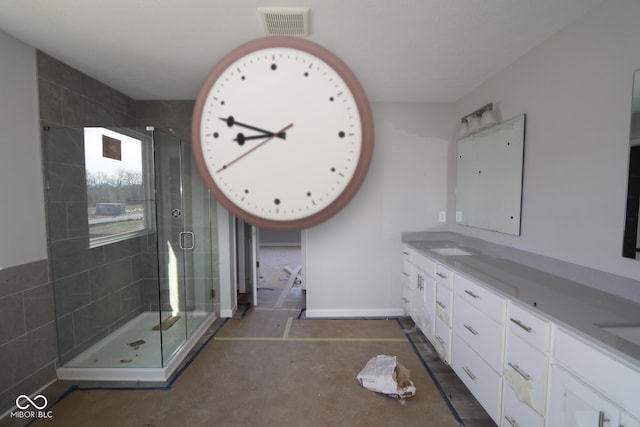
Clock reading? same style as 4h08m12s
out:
8h47m40s
